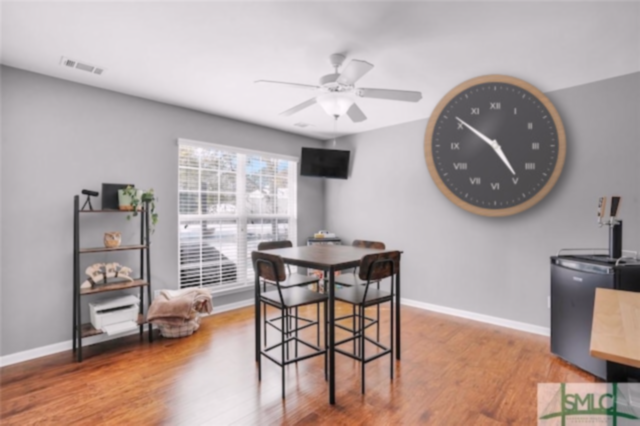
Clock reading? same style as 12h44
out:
4h51
